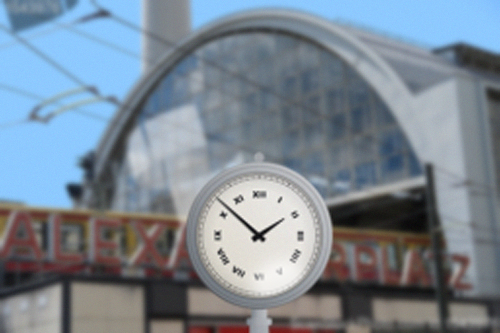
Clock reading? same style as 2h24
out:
1h52
